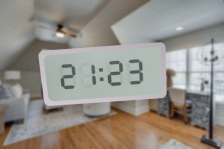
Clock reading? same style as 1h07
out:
21h23
